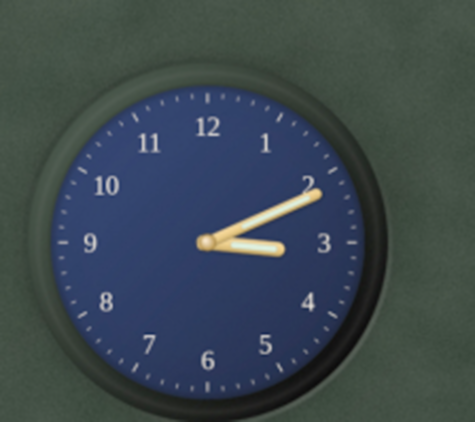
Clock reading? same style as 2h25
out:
3h11
